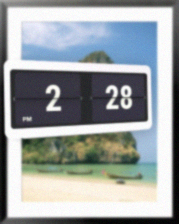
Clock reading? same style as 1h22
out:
2h28
